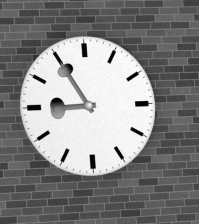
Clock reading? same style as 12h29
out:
8h55
